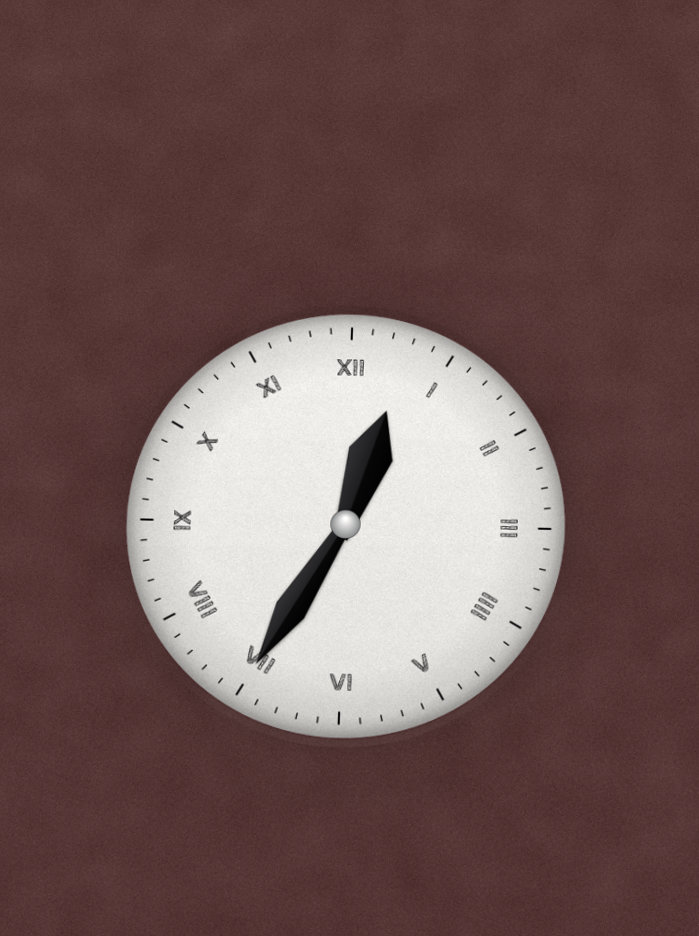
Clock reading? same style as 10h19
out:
12h35
